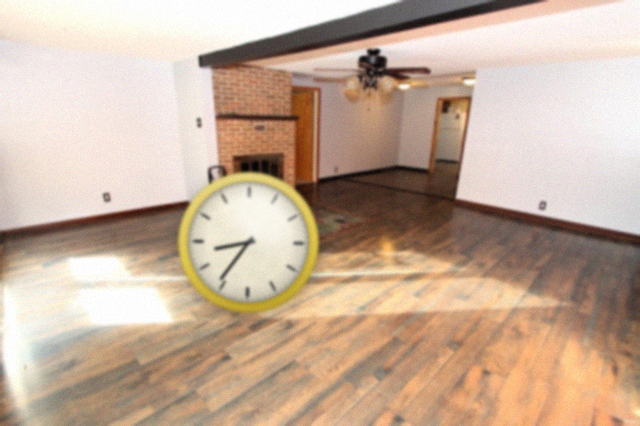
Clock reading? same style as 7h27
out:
8h36
